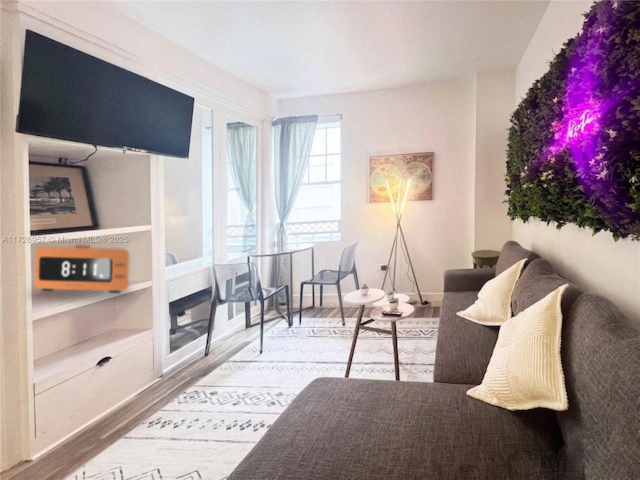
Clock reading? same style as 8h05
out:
8h11
